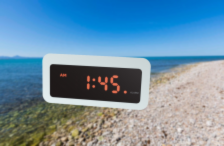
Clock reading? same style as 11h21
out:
1h45
